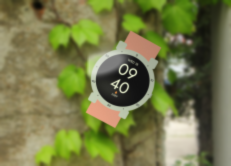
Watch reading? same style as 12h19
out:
9h40
